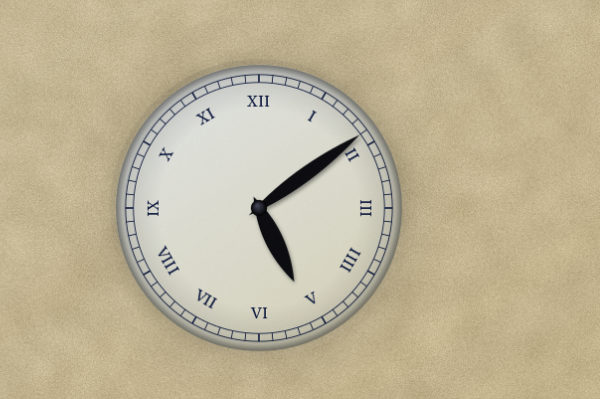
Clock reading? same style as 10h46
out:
5h09
